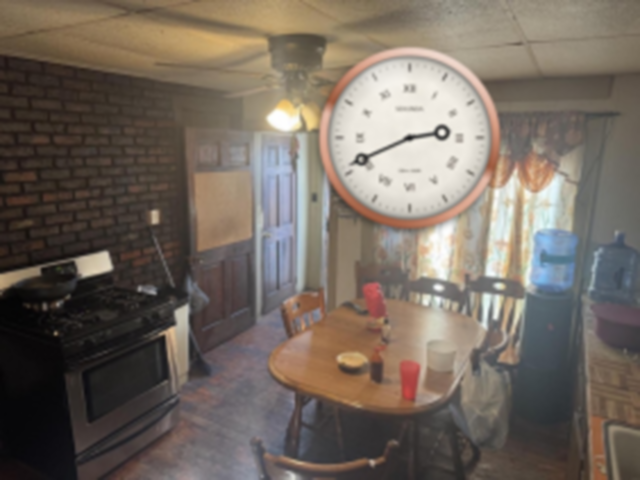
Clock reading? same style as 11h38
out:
2h41
